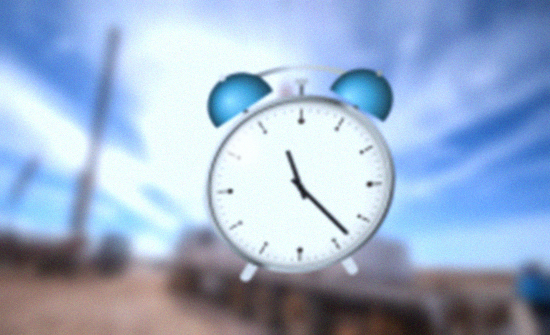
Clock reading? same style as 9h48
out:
11h23
